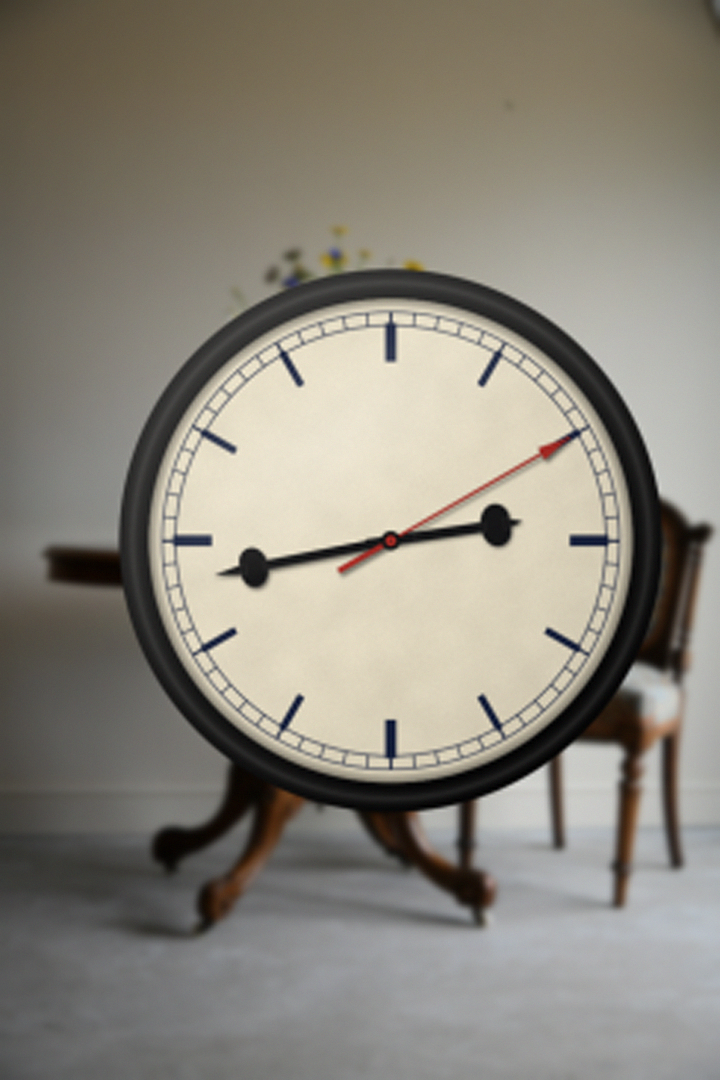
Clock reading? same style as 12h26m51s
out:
2h43m10s
